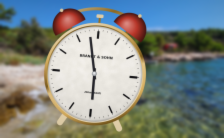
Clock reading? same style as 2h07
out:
5h58
